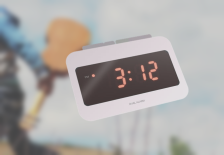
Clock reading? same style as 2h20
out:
3h12
